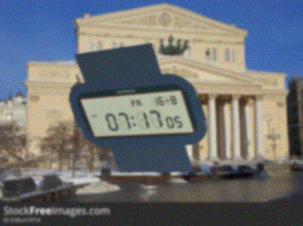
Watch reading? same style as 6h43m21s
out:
7h17m05s
